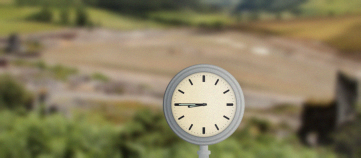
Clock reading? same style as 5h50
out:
8h45
